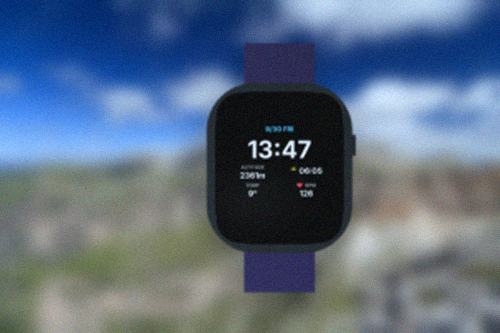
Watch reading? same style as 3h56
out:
13h47
